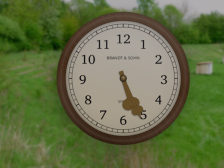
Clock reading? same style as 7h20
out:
5h26
